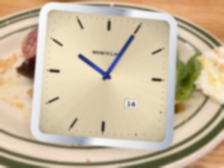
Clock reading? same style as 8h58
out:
10h05
